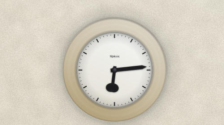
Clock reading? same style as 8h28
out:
6h14
